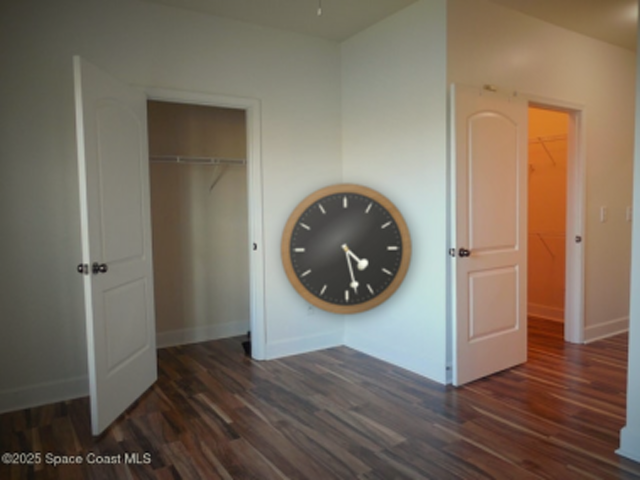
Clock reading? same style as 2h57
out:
4h28
